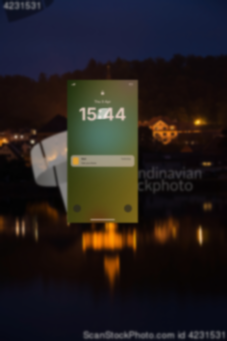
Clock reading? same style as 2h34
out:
15h44
